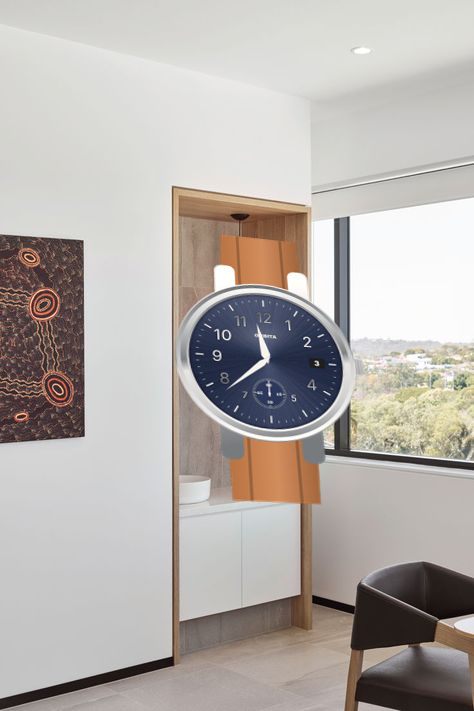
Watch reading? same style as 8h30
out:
11h38
